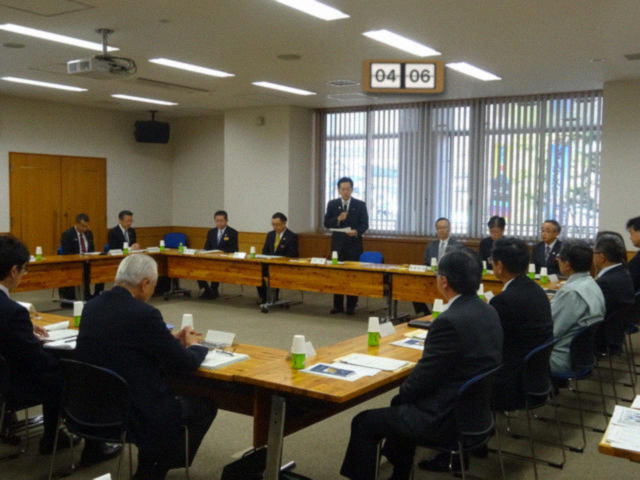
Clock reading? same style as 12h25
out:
4h06
